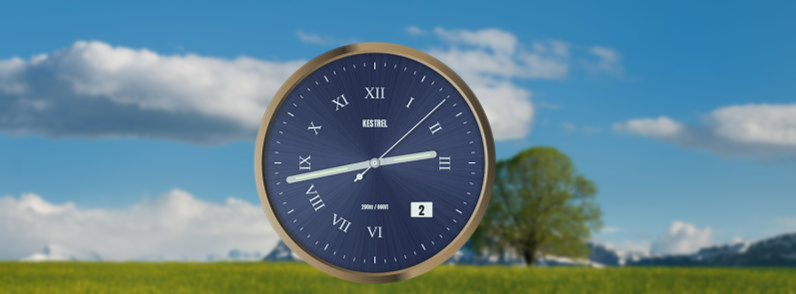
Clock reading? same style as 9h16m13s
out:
2h43m08s
